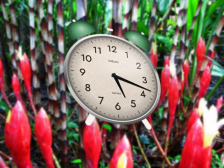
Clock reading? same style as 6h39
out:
5h18
